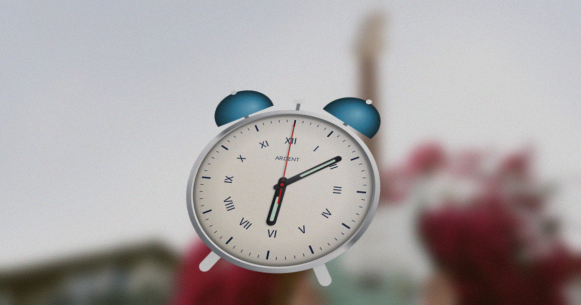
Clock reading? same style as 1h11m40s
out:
6h09m00s
